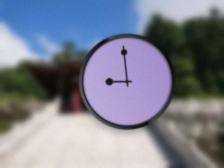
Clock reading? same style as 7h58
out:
8h59
